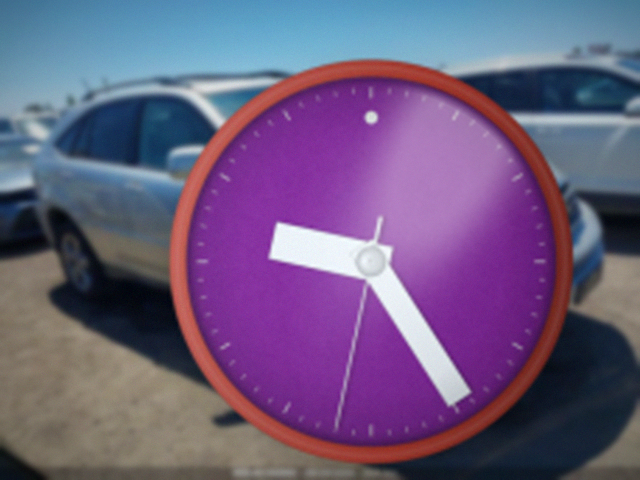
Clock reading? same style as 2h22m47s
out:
9h24m32s
